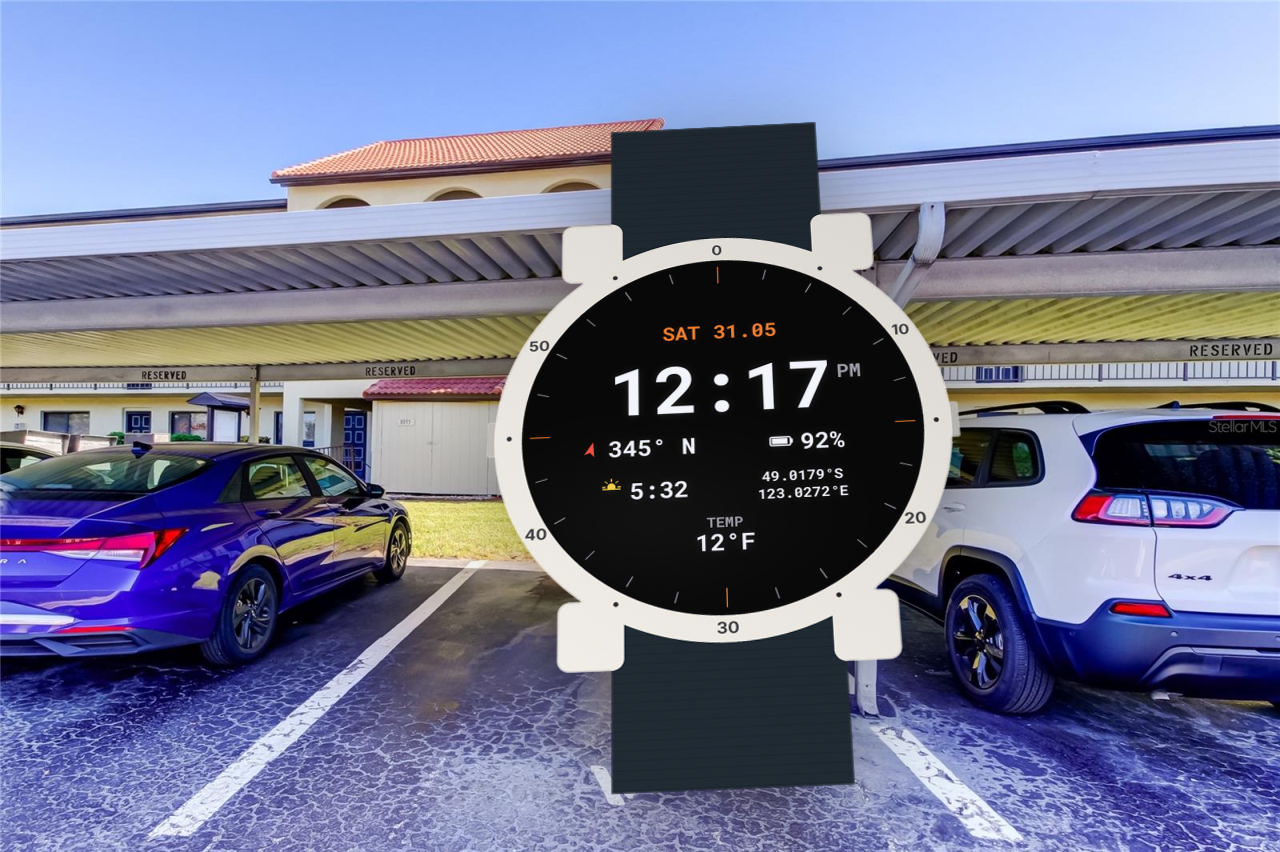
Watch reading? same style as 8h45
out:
12h17
